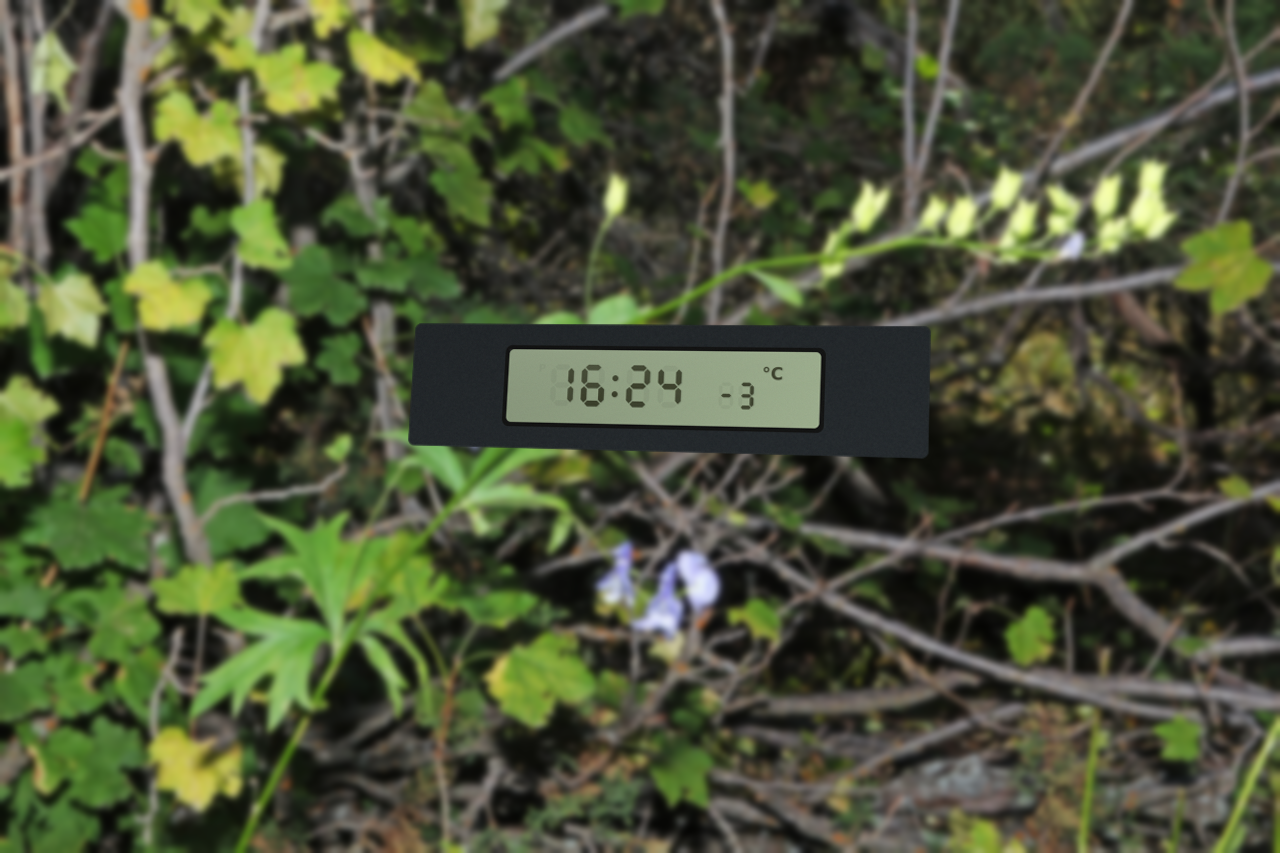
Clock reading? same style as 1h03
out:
16h24
